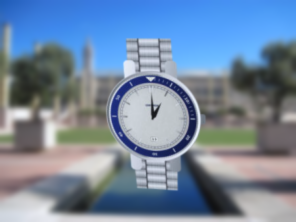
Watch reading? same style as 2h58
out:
1h00
